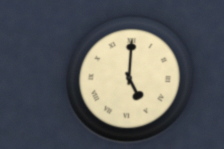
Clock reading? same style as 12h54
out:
5h00
